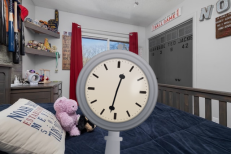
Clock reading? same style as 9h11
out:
12h32
